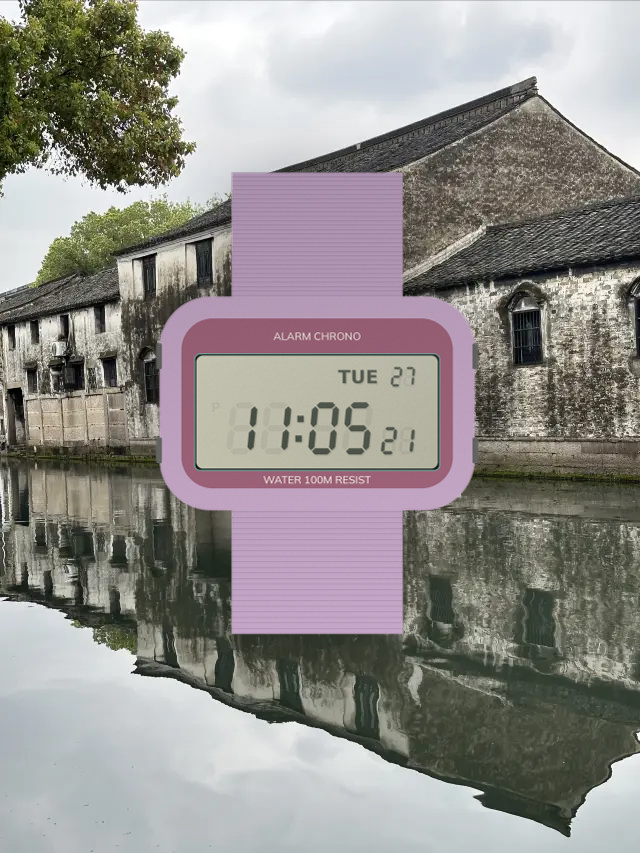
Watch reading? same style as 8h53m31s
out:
11h05m21s
